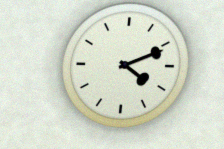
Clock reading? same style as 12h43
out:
4h11
